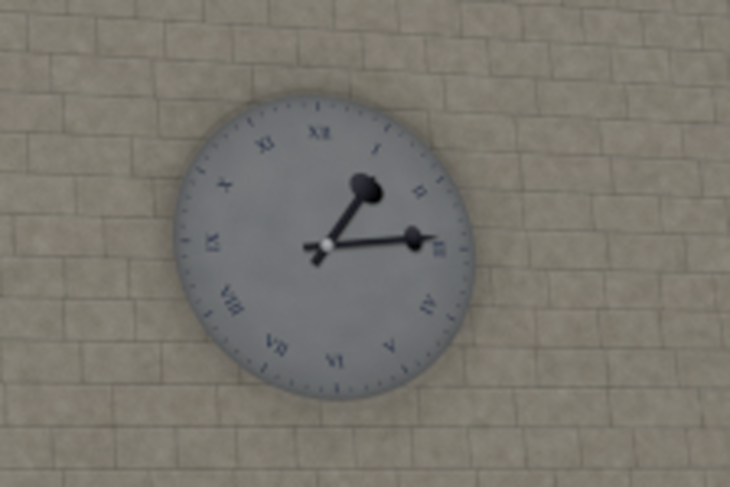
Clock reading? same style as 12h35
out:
1h14
